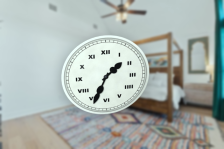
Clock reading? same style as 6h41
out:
1h34
